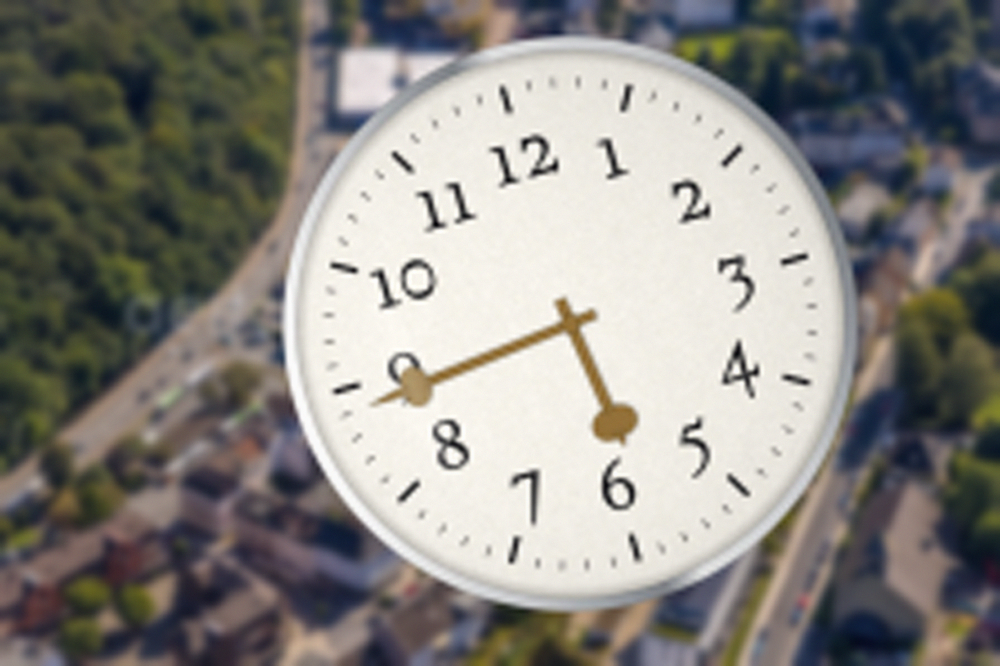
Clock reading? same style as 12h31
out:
5h44
